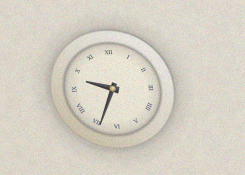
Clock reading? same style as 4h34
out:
9h34
